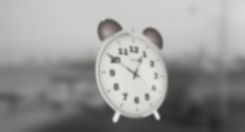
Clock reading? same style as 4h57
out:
12h50
